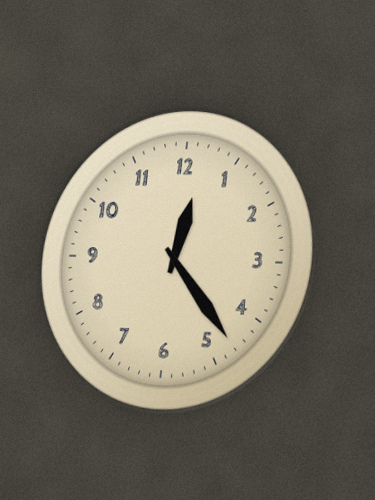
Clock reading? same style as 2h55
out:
12h23
